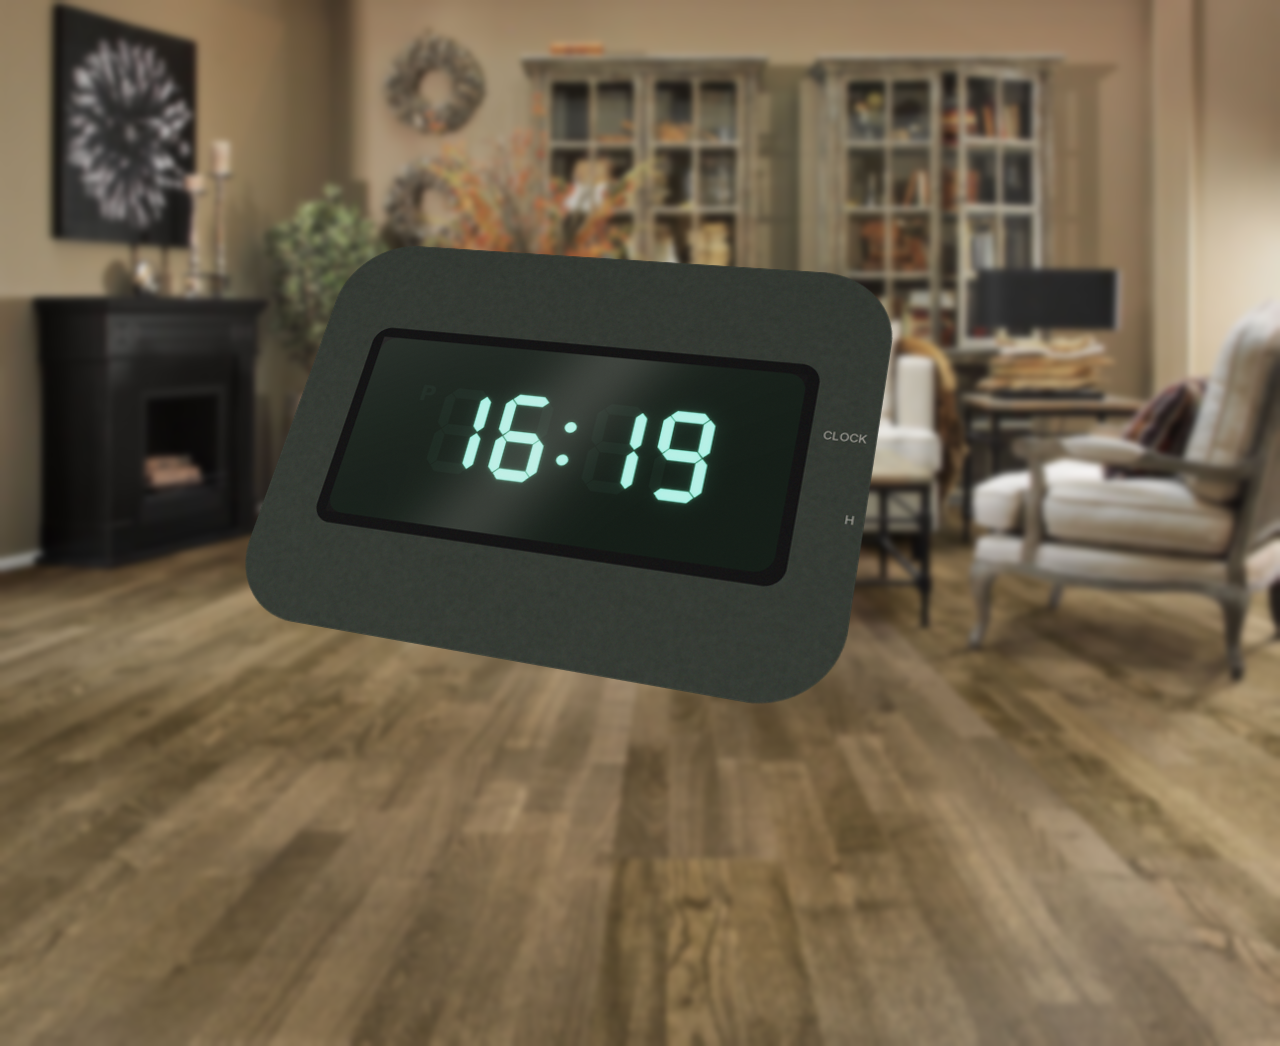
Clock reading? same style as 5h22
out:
16h19
